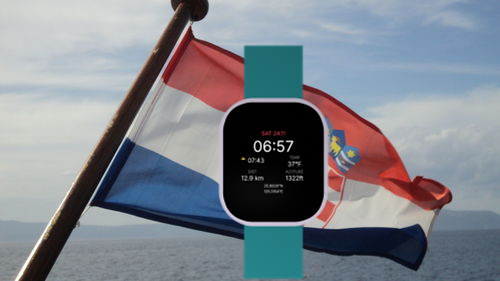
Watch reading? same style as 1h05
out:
6h57
